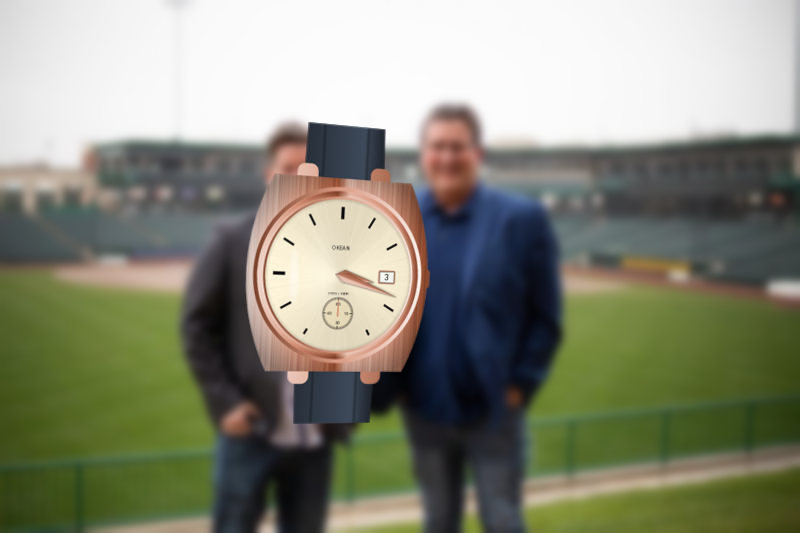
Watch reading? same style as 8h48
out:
3h18
